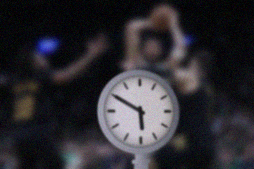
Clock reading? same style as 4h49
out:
5h50
